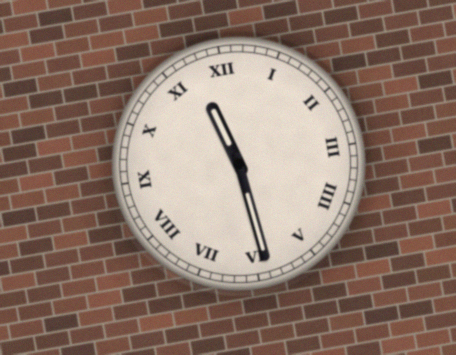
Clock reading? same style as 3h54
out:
11h29
